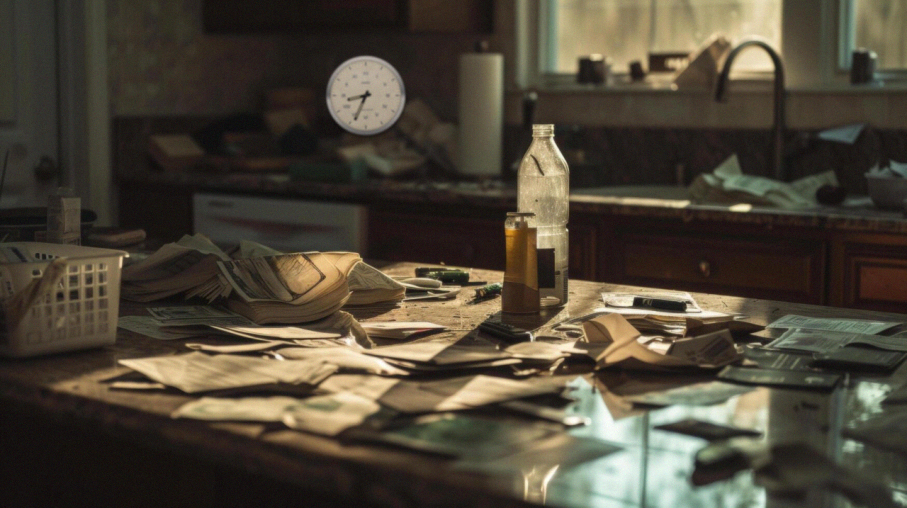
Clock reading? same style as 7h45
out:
8h34
